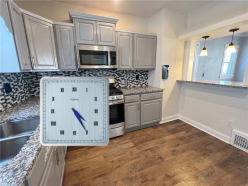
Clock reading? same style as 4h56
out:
4h25
